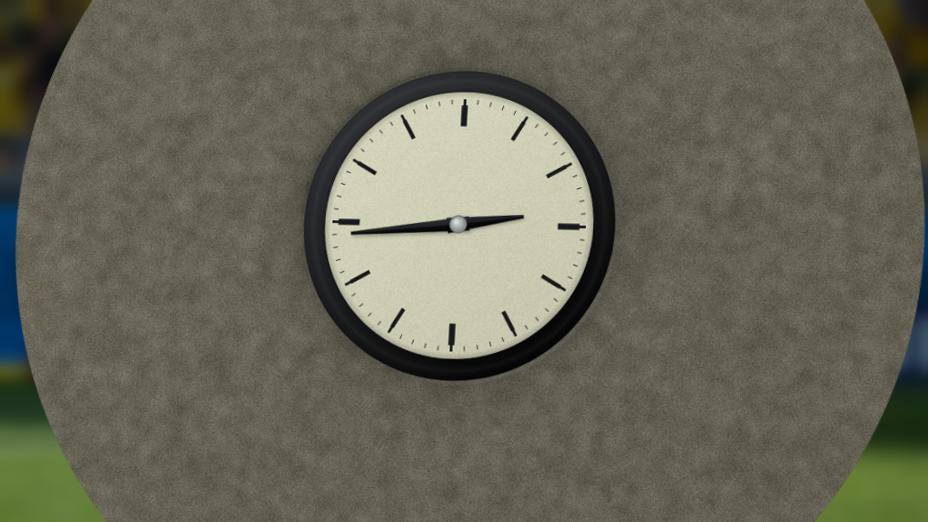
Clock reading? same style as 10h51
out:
2h44
